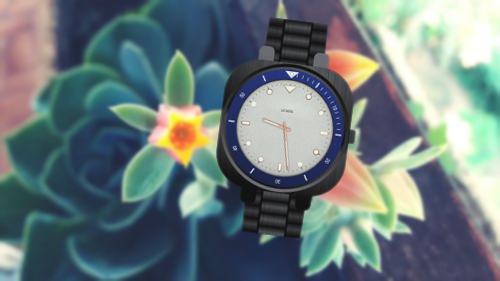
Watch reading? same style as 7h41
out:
9h28
